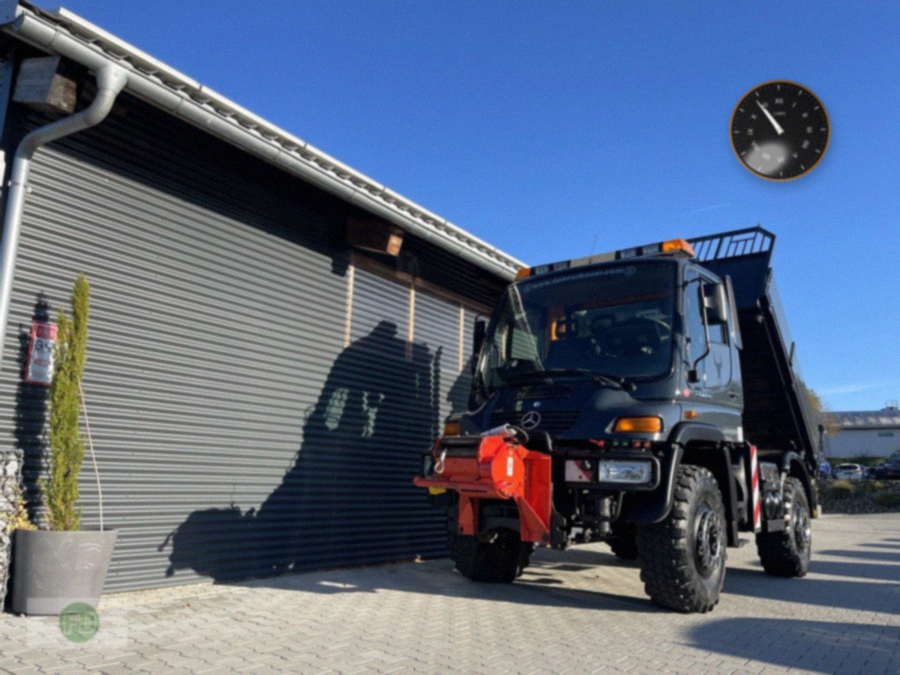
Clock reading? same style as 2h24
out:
10h54
